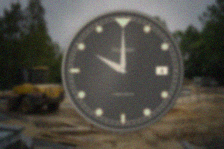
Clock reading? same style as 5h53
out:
10h00
